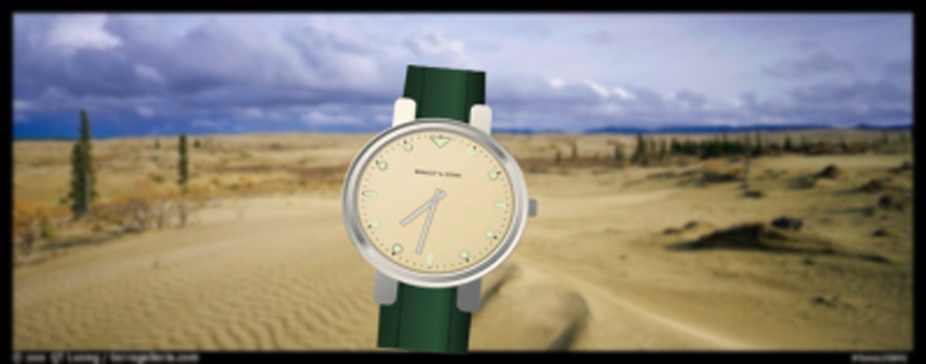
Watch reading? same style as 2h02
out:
7h32
